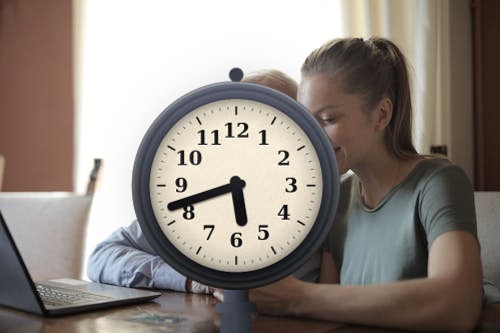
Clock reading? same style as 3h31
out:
5h42
